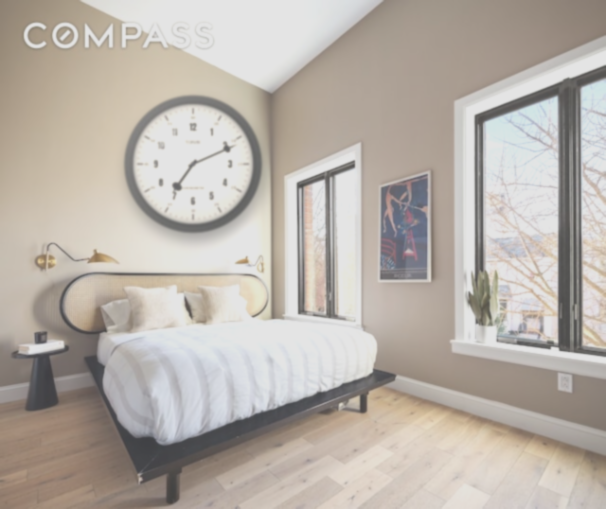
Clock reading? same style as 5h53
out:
7h11
